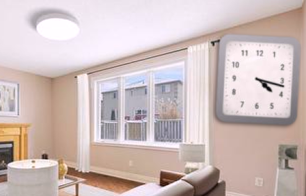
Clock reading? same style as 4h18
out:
4h17
